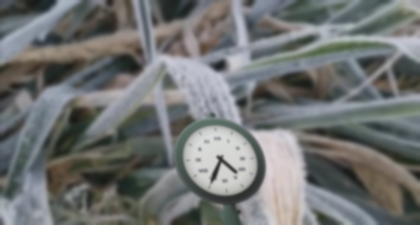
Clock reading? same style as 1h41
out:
4h35
